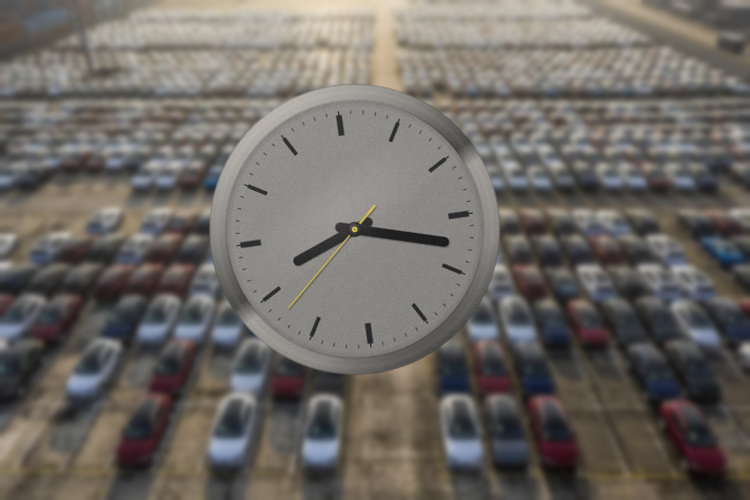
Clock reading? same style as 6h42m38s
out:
8h17m38s
